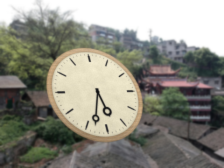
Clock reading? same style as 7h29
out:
5h33
